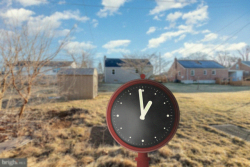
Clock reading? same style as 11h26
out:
12h59
